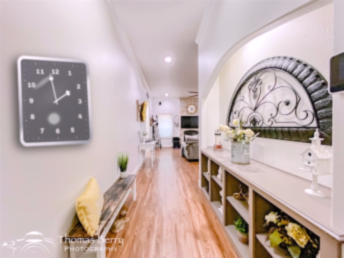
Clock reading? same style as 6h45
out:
1h58
